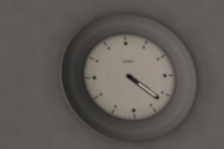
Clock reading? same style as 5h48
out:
4h22
